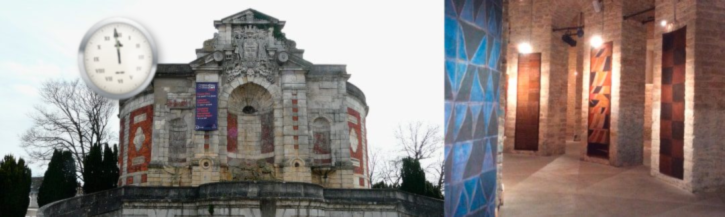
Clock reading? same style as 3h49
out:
11h59
